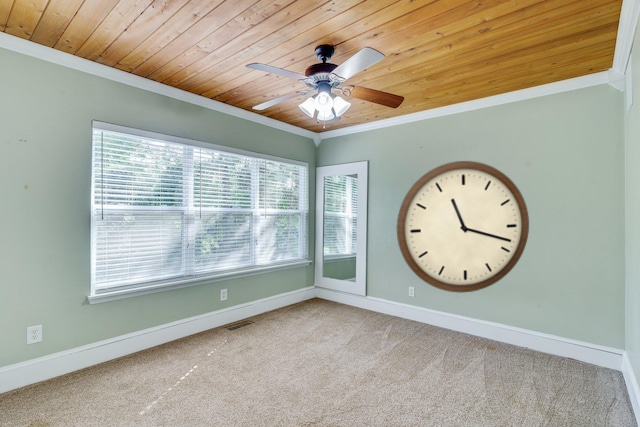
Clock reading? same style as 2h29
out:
11h18
